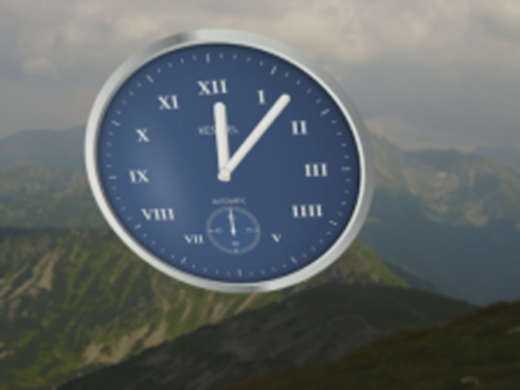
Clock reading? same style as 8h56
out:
12h07
